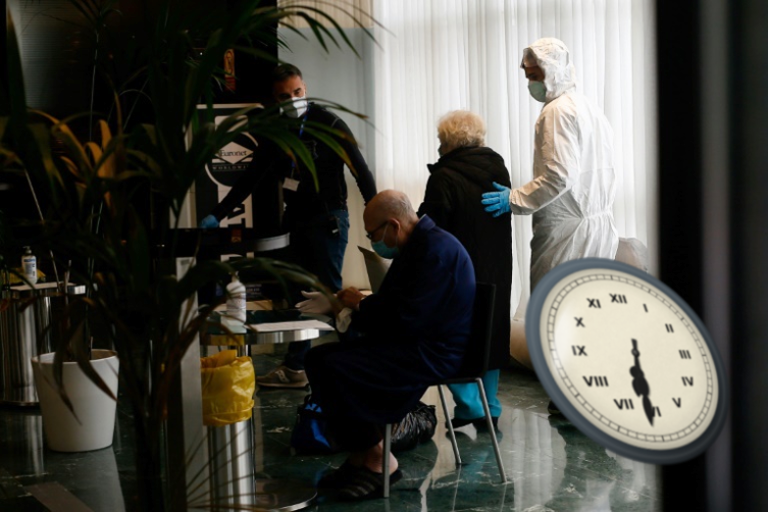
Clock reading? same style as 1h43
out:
6h31
